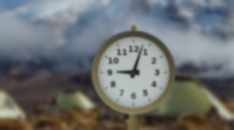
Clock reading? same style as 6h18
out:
9h03
